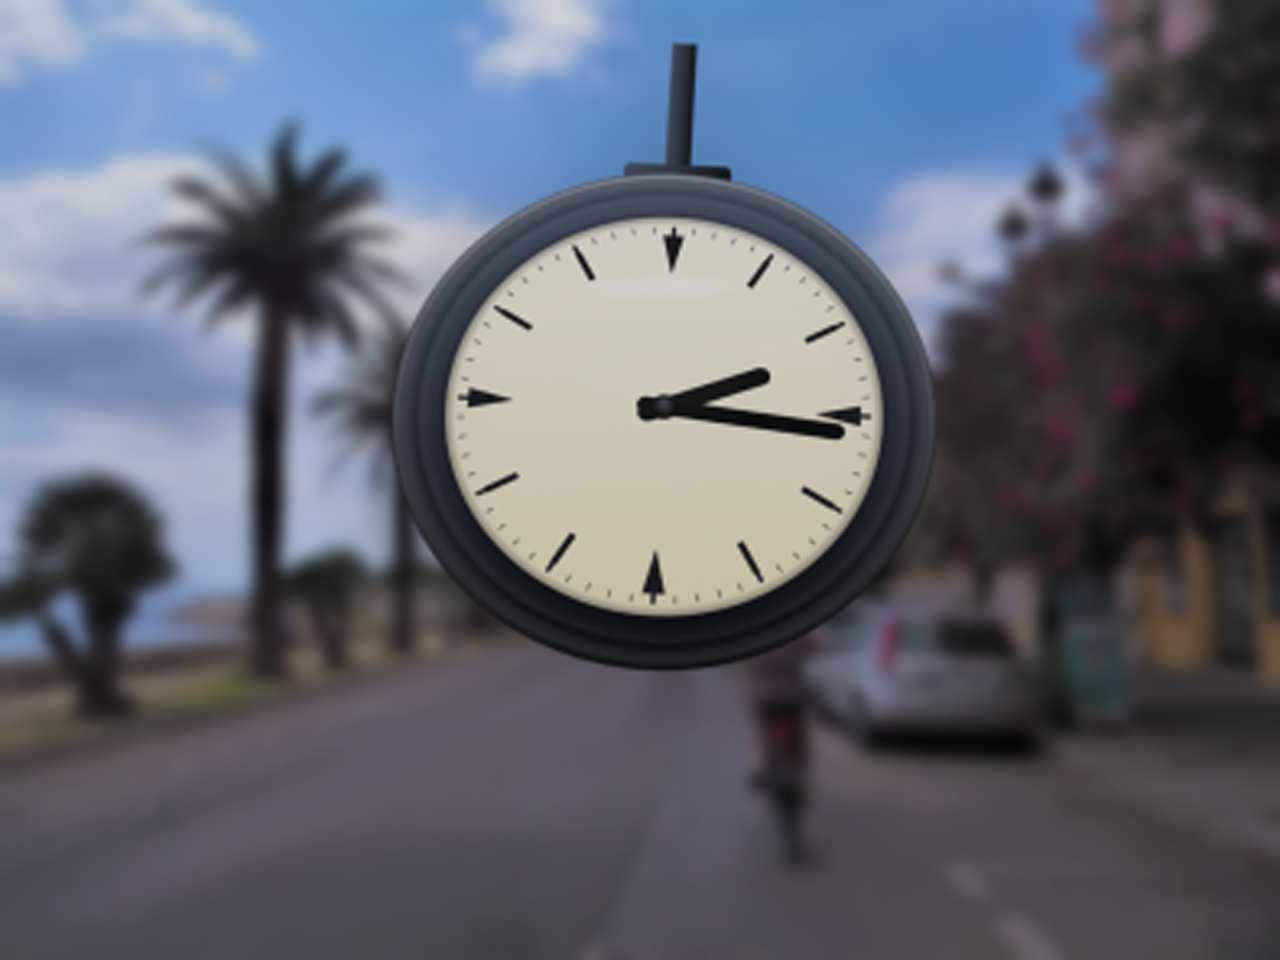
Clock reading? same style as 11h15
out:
2h16
